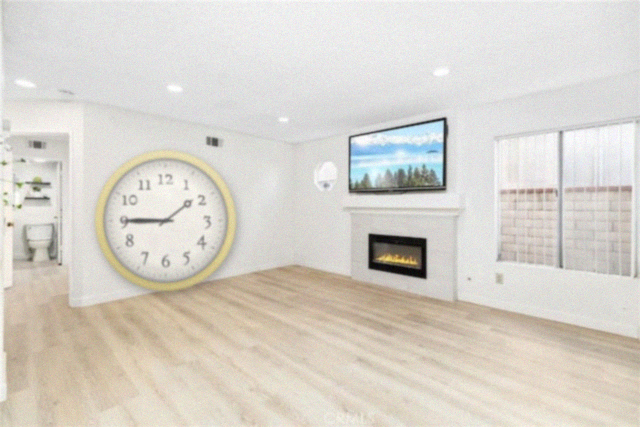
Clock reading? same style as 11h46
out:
1h45
